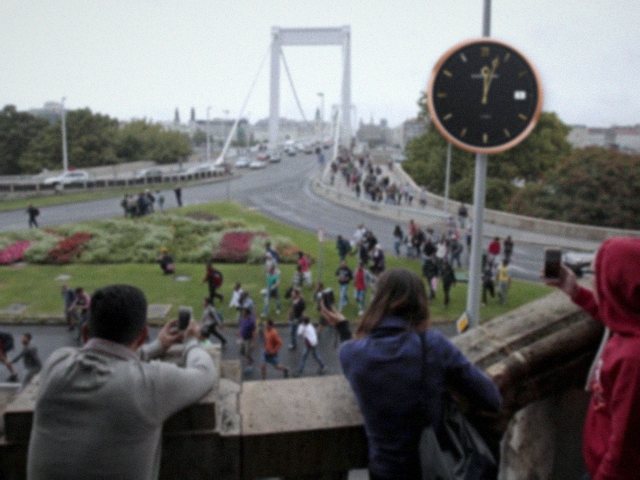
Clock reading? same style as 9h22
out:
12h03
